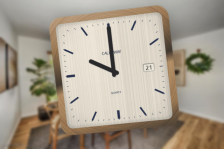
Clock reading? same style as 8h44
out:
10h00
